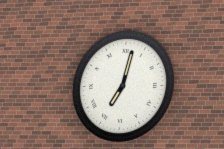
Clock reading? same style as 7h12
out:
7h02
